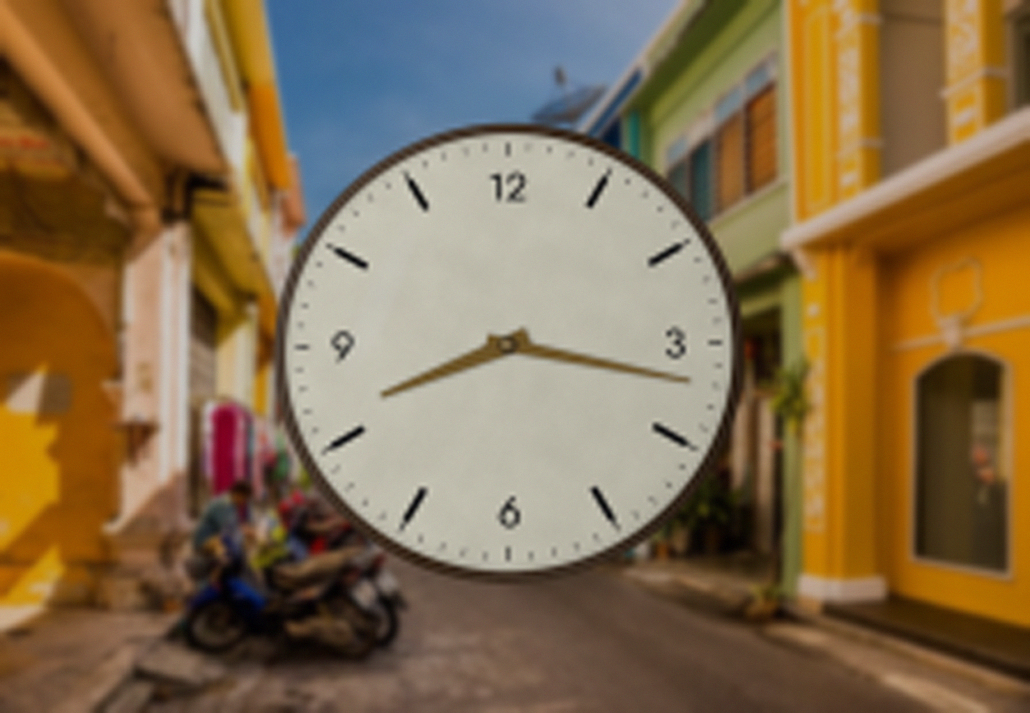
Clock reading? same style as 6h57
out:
8h17
